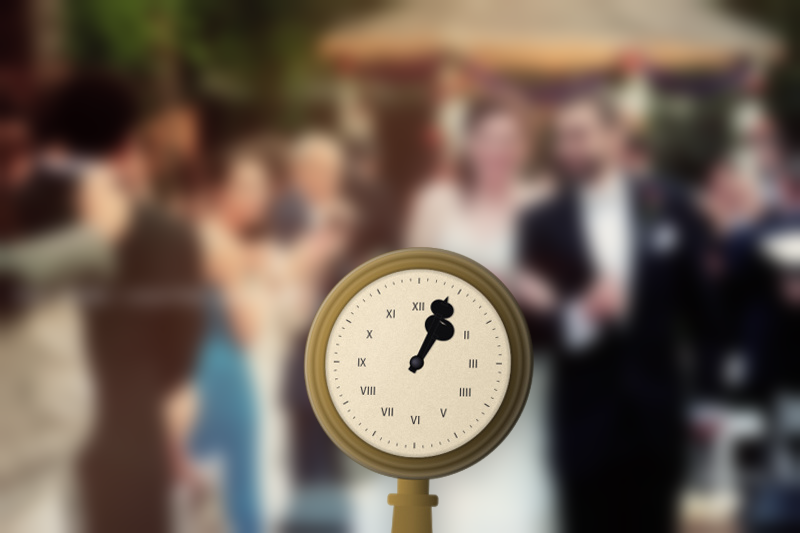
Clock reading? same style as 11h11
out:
1h04
